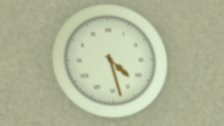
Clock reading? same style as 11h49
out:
4h28
